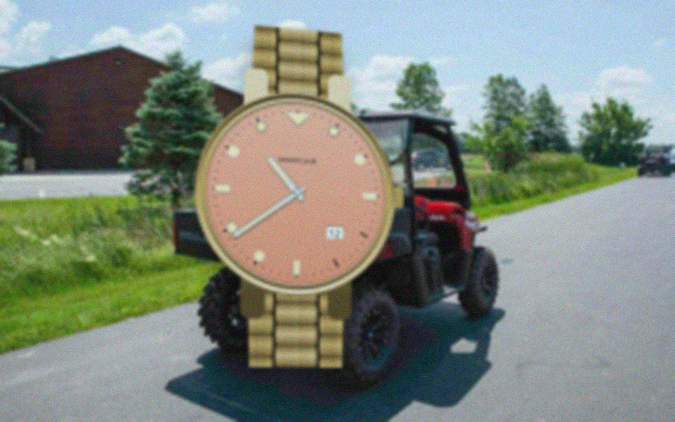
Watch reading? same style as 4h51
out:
10h39
